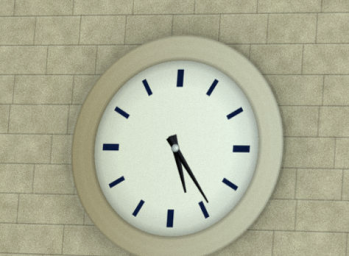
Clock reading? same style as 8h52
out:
5h24
